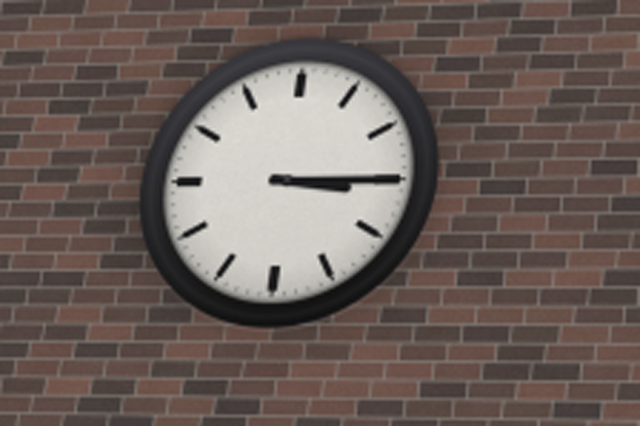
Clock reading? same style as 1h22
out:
3h15
